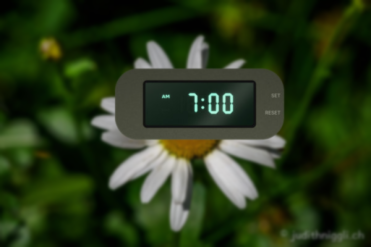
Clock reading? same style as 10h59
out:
7h00
